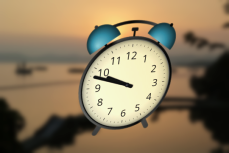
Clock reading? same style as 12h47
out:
9h48
